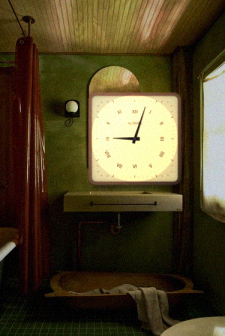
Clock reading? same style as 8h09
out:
9h03
